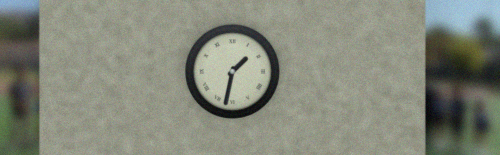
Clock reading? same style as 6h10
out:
1h32
